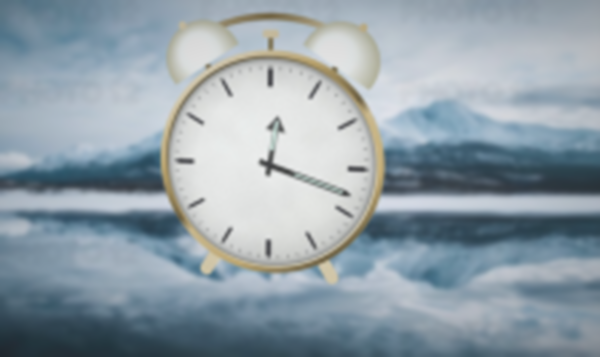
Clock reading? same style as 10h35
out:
12h18
